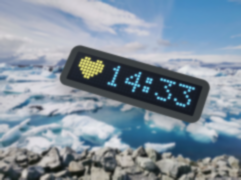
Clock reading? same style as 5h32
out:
14h33
